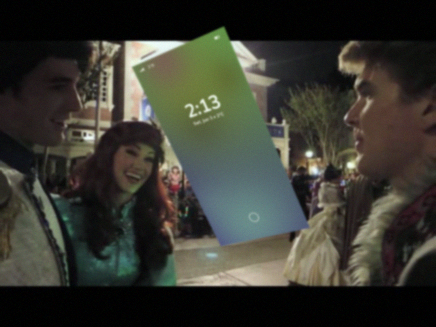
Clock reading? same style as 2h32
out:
2h13
